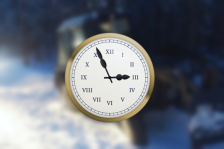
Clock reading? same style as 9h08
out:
2h56
